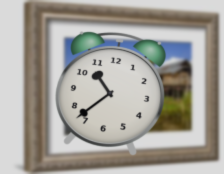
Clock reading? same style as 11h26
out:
10h37
